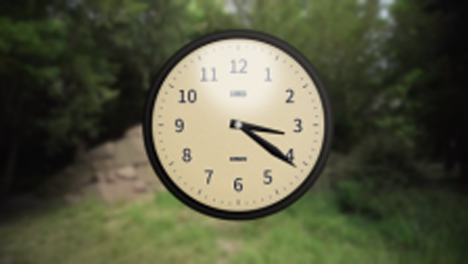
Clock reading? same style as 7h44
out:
3h21
